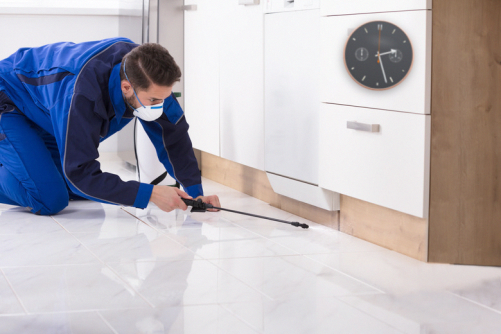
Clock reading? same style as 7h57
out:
2h27
